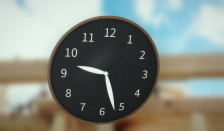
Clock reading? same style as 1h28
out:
9h27
